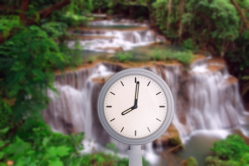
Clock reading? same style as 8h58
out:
8h01
